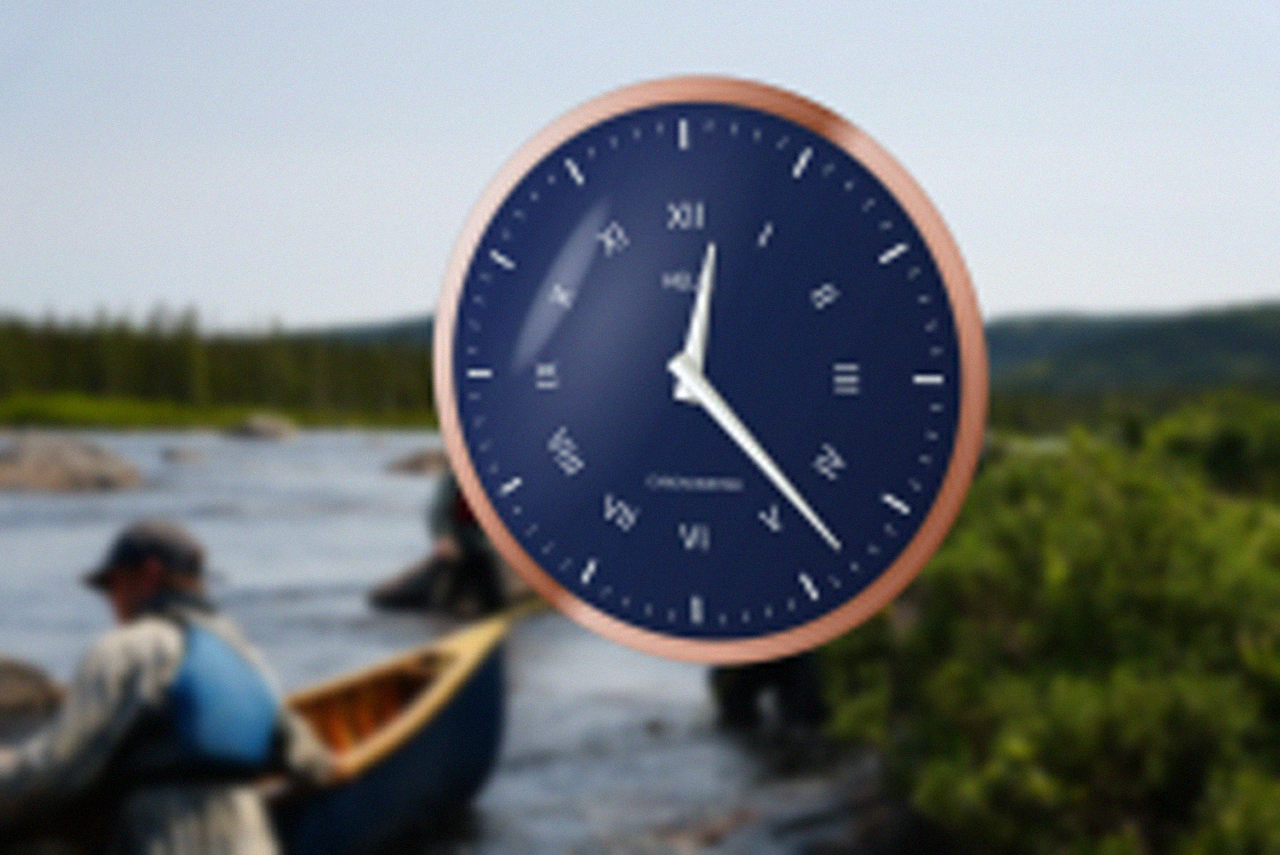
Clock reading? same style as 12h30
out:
12h23
